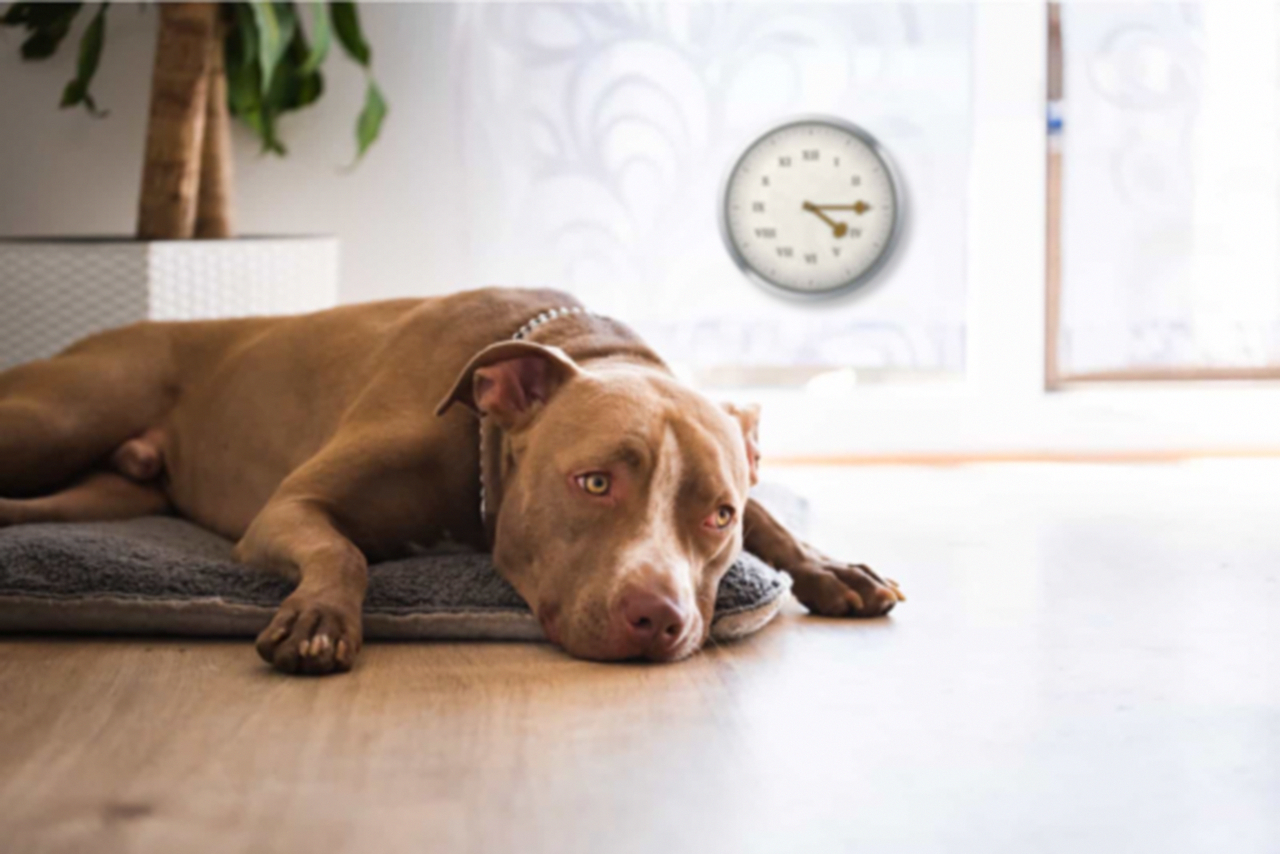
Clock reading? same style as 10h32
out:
4h15
